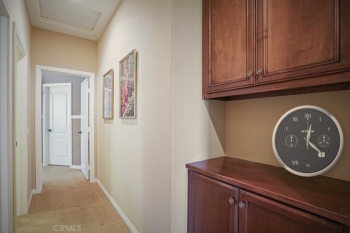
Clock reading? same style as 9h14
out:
12h22
